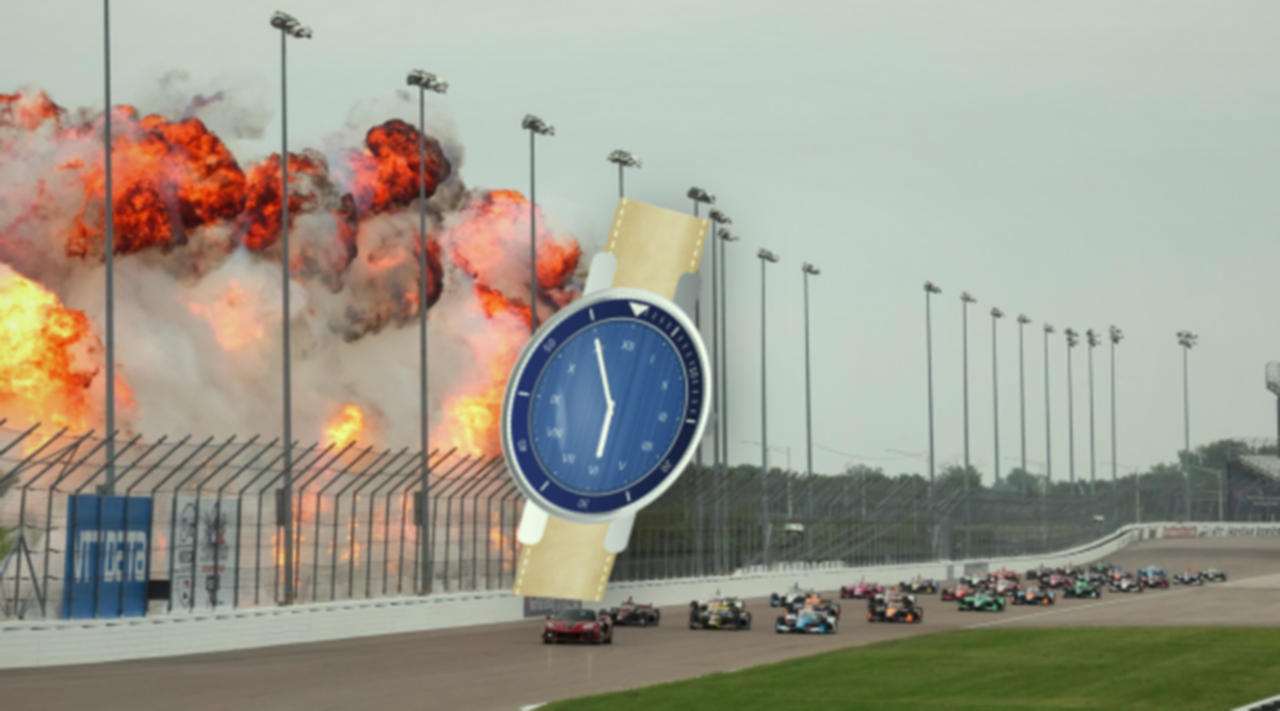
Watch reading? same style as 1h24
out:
5h55
